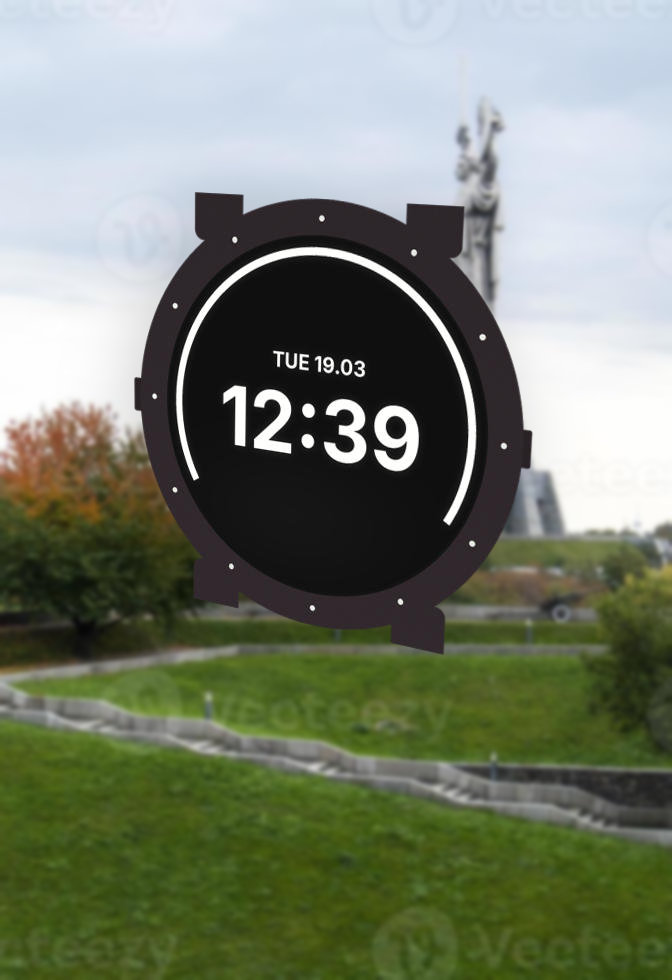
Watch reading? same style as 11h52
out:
12h39
